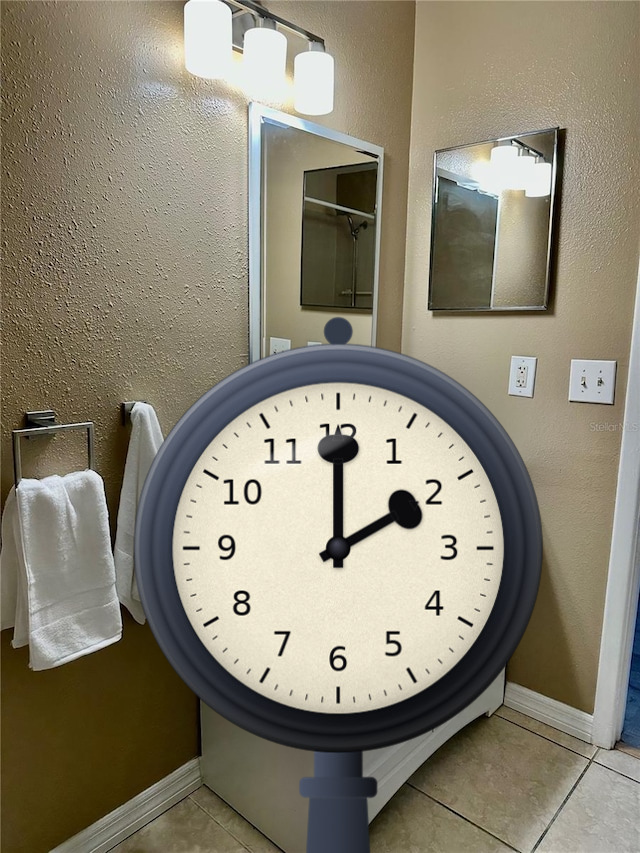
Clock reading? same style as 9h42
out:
2h00
